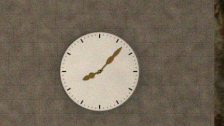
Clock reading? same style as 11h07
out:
8h07
